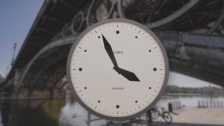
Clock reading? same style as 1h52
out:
3h56
